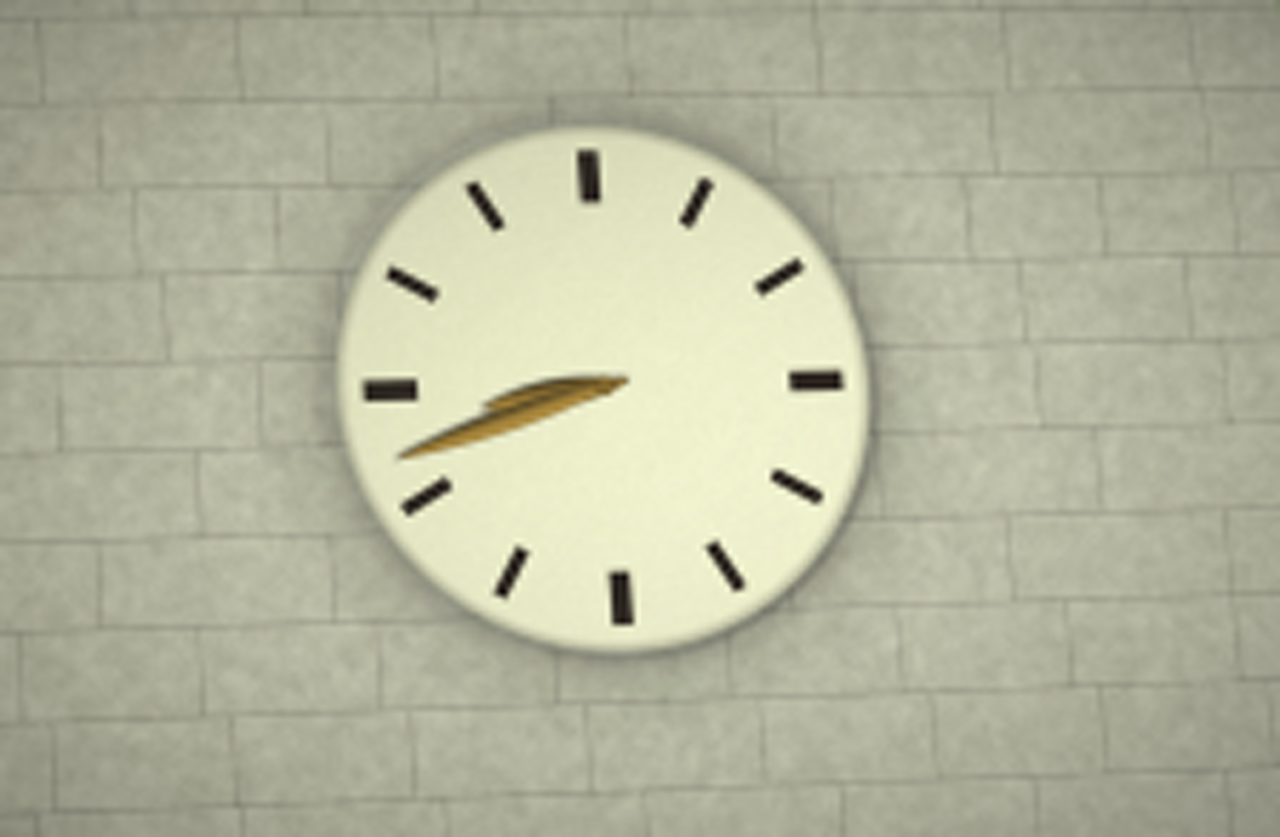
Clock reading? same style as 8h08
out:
8h42
